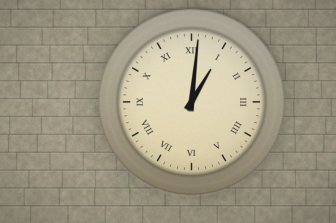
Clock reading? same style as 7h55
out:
1h01
